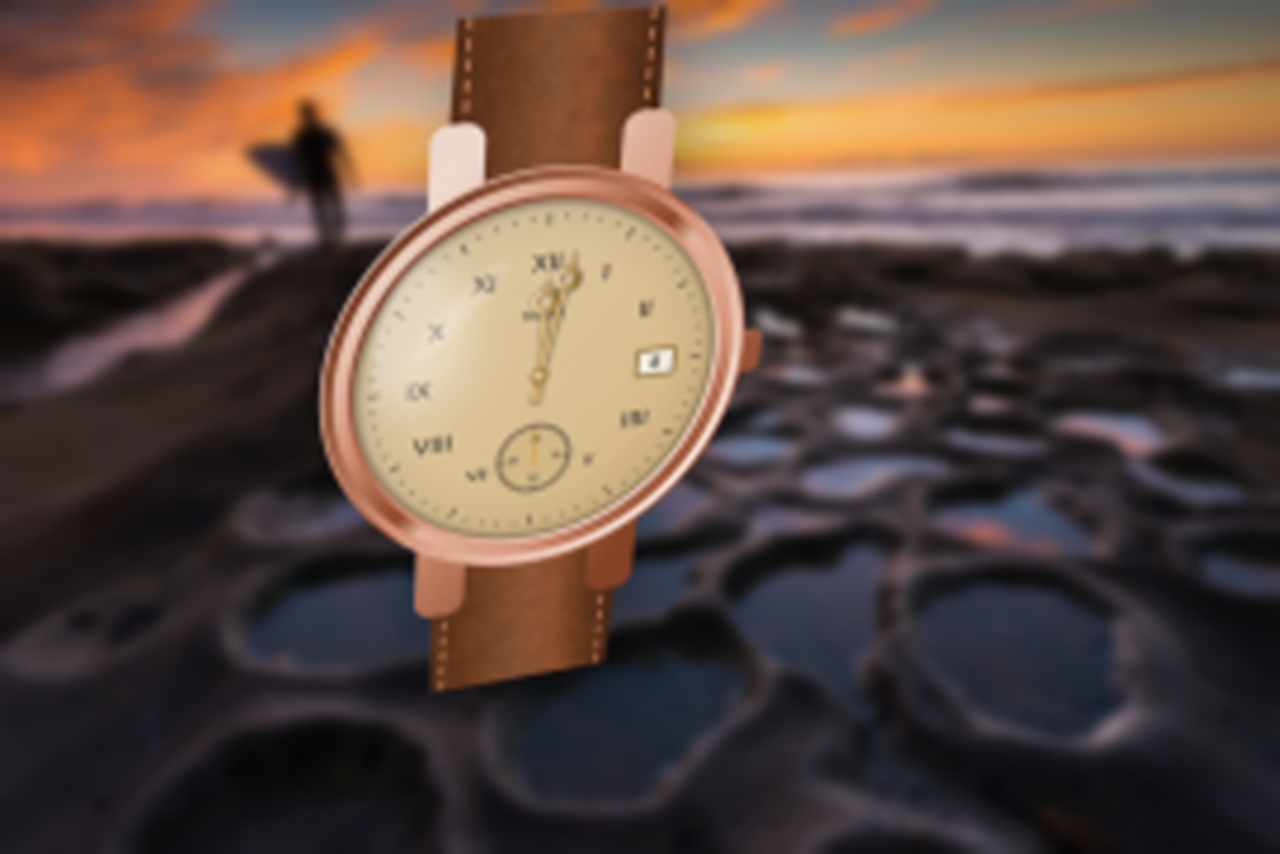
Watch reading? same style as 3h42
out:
12h02
